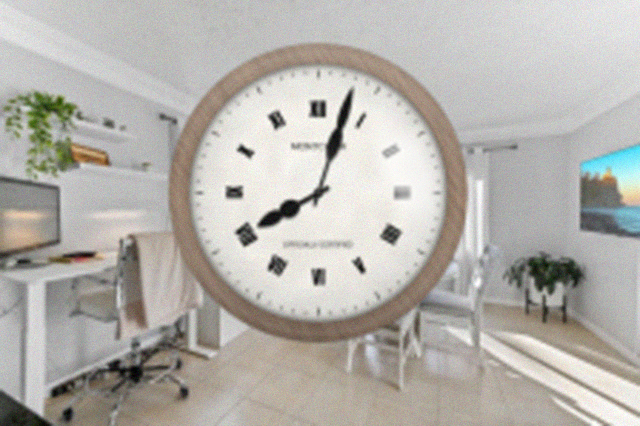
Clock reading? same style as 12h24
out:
8h03
